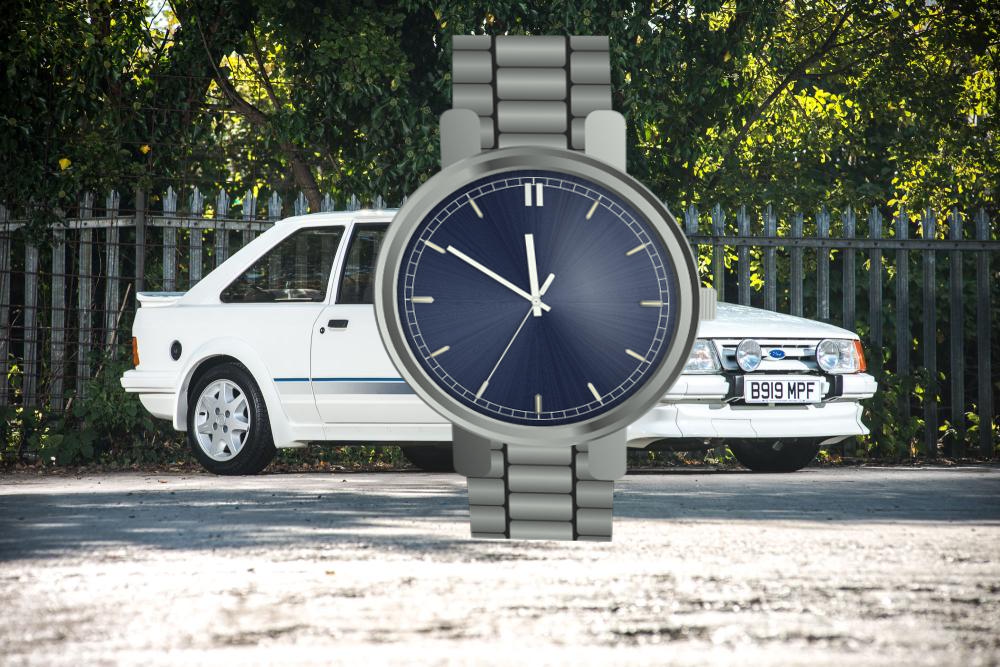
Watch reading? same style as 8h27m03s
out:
11h50m35s
